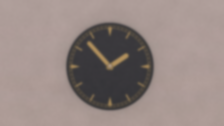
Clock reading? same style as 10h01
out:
1h53
